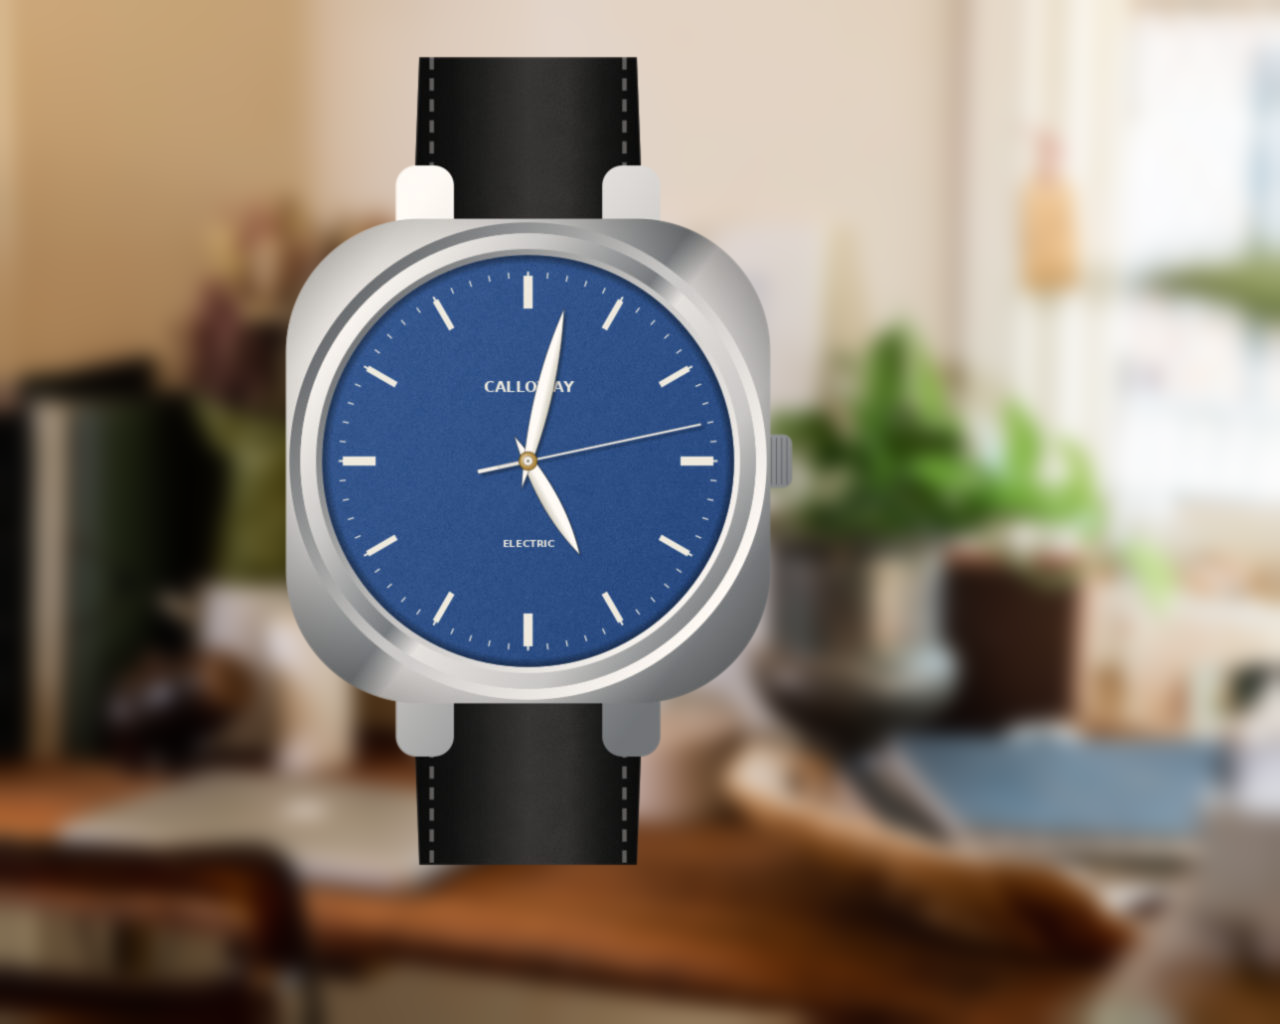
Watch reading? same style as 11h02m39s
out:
5h02m13s
